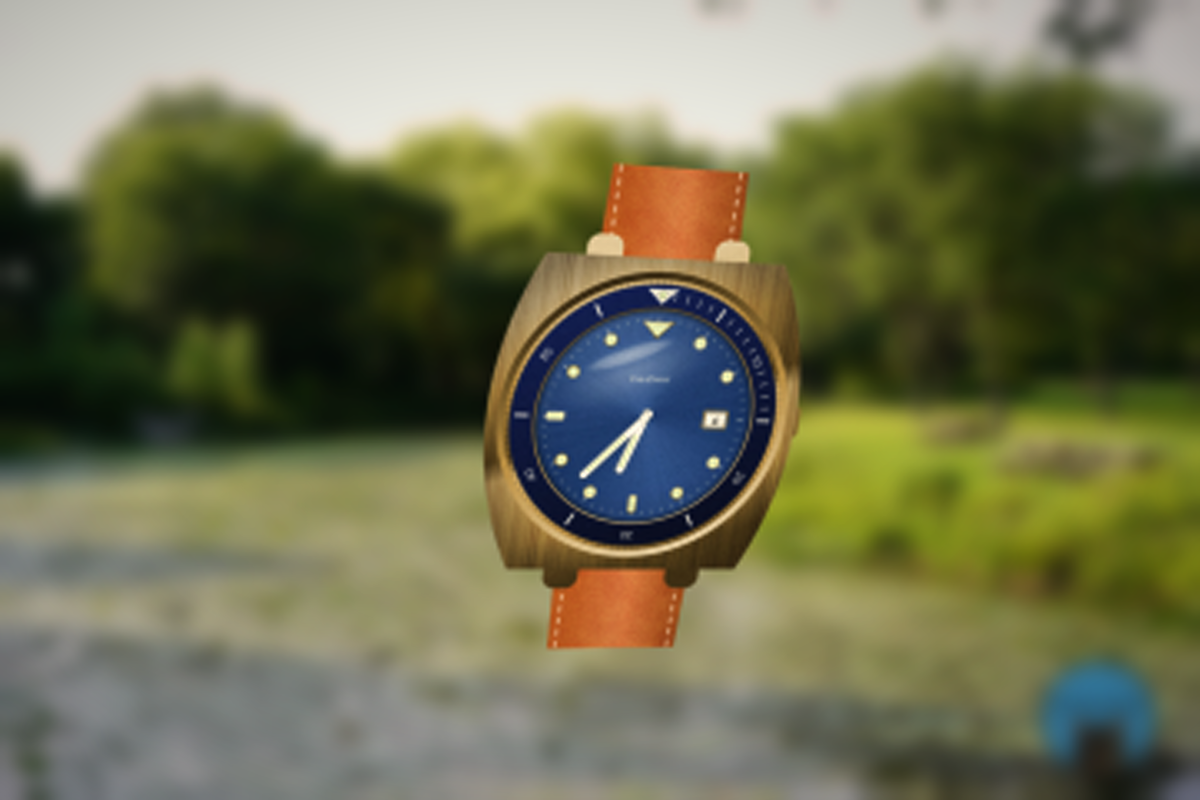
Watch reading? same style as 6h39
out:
6h37
